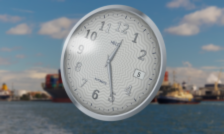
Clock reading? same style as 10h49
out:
12h25
